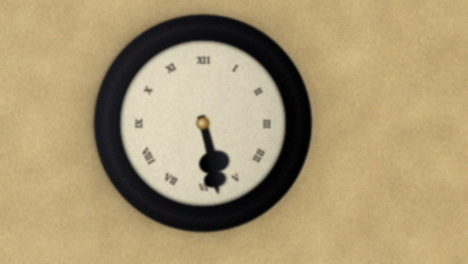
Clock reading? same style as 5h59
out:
5h28
